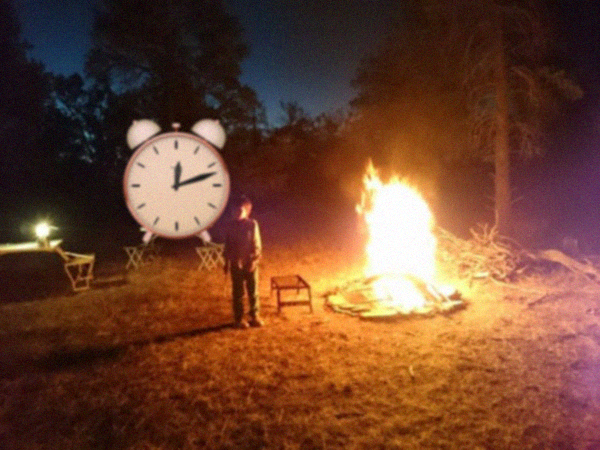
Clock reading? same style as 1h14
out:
12h12
